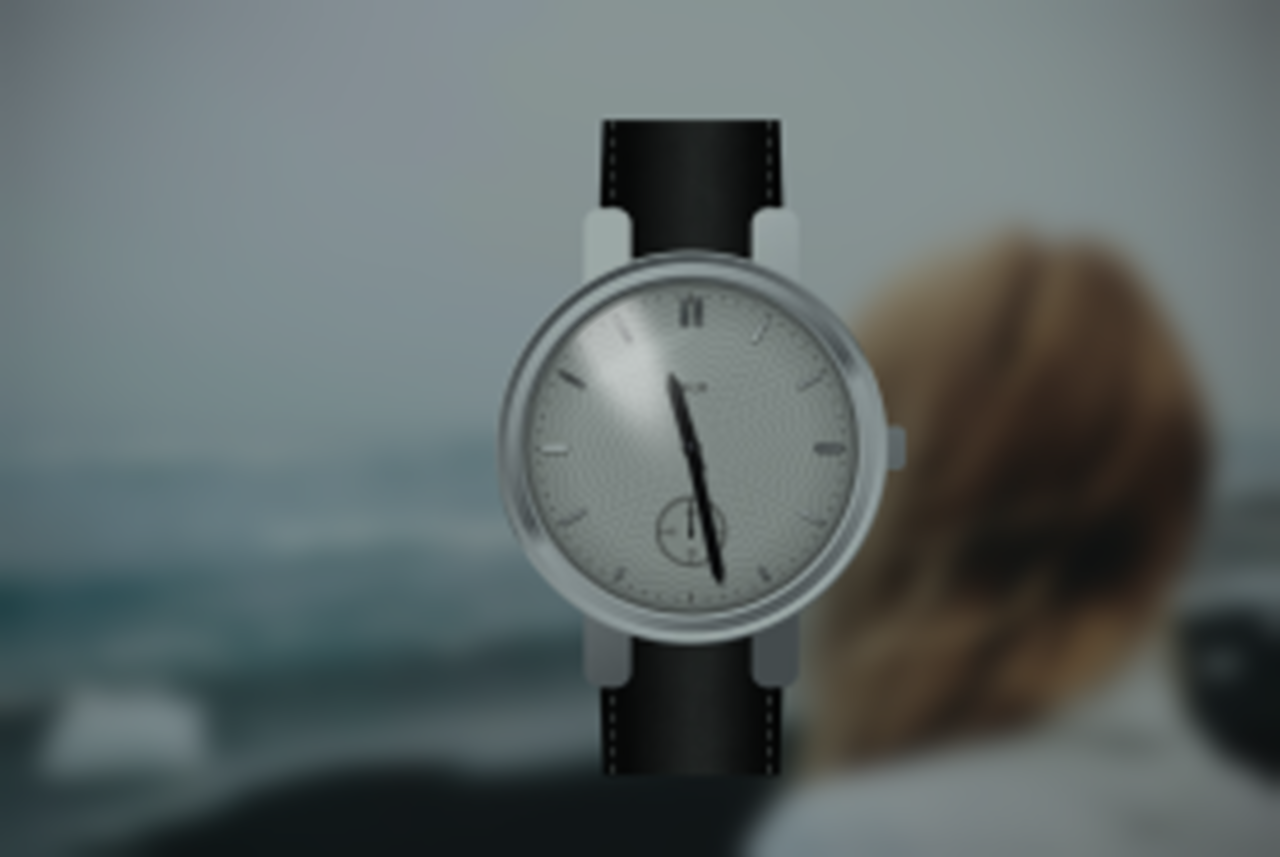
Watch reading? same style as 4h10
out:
11h28
